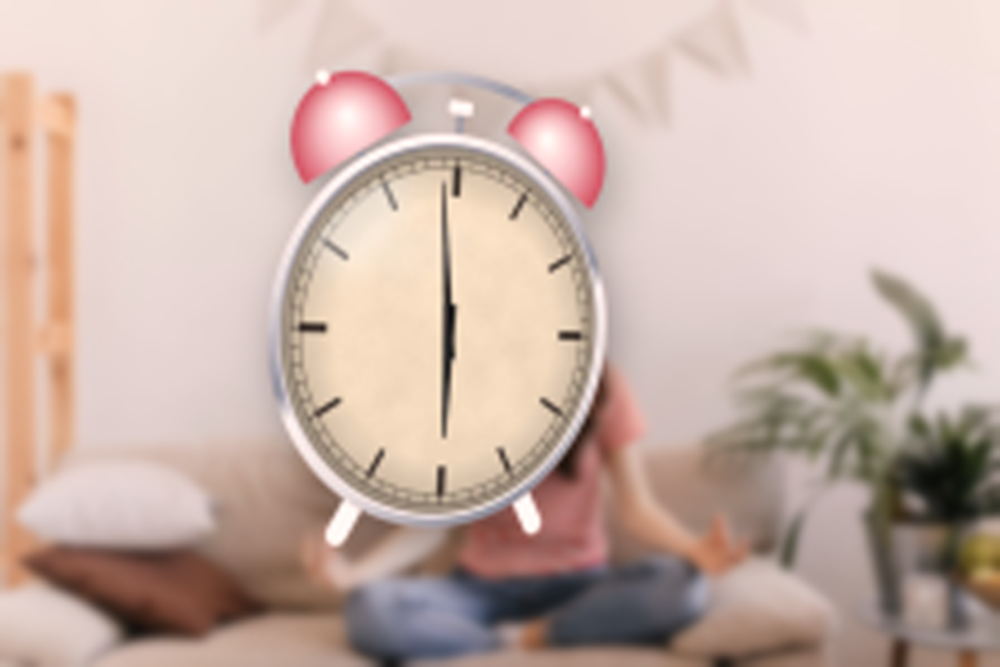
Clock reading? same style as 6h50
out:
5h59
